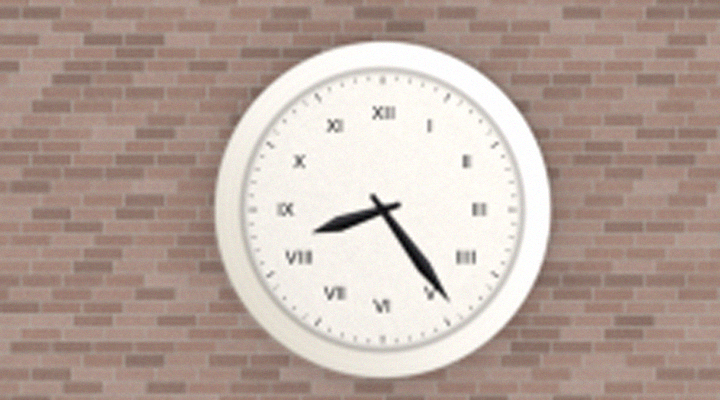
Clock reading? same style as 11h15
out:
8h24
